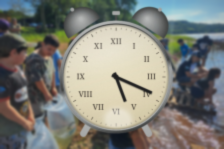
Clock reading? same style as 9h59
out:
5h19
